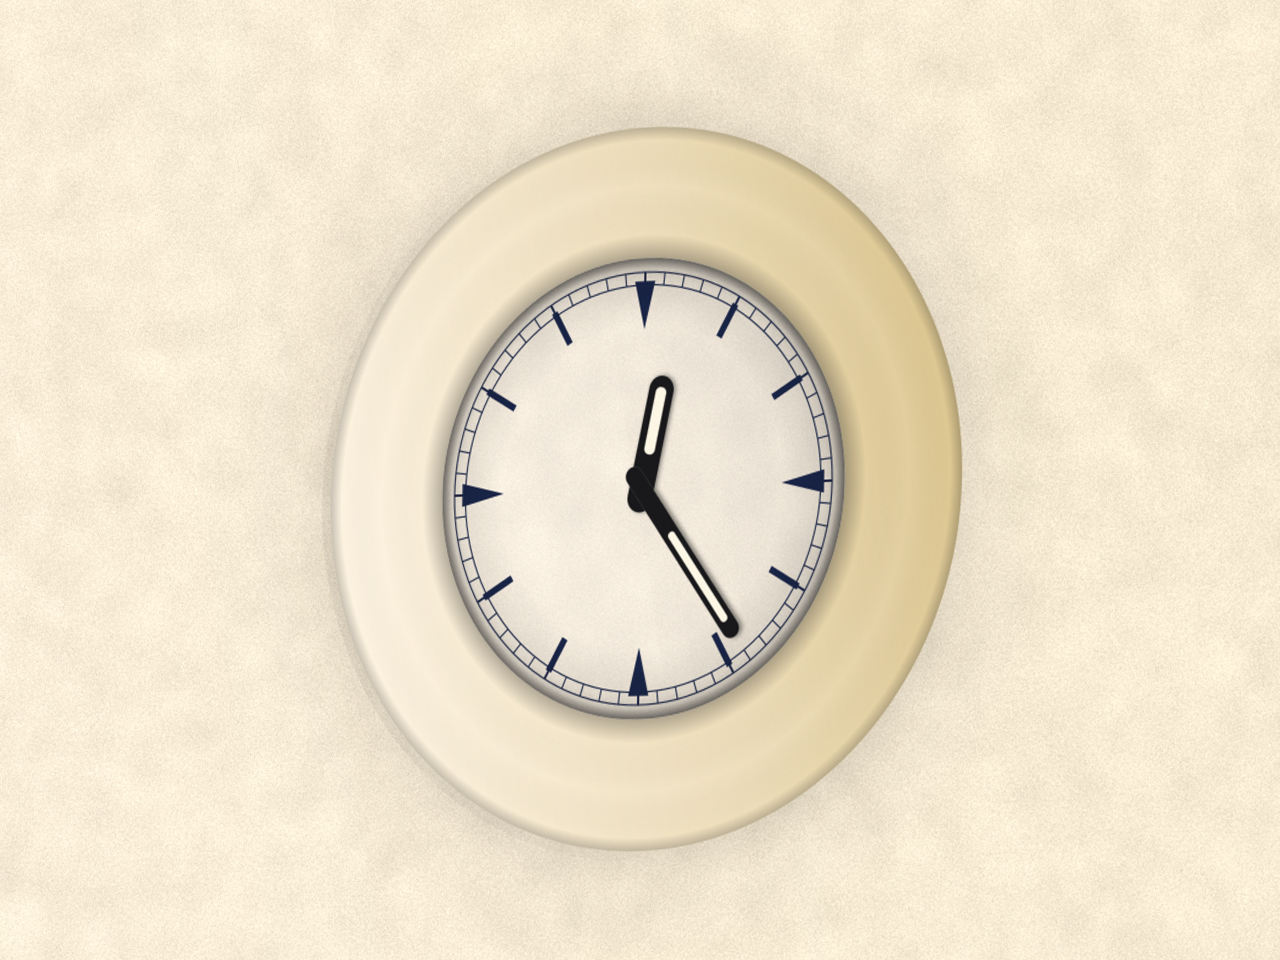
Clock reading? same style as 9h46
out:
12h24
